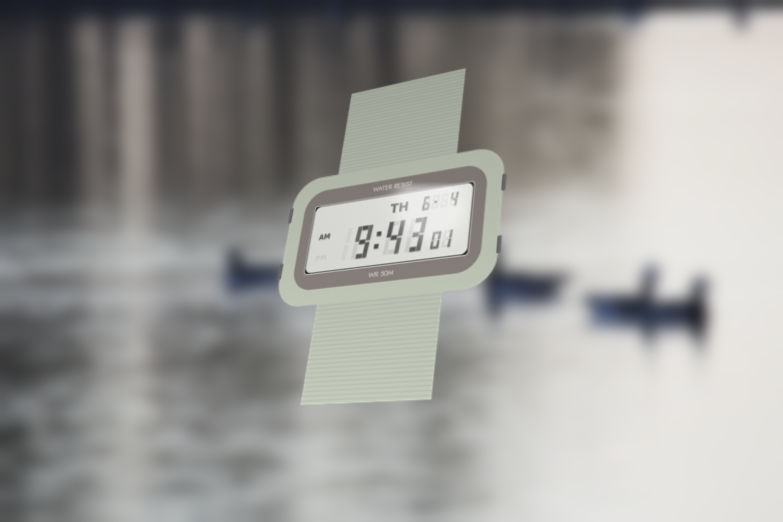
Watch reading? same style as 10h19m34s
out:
9h43m01s
